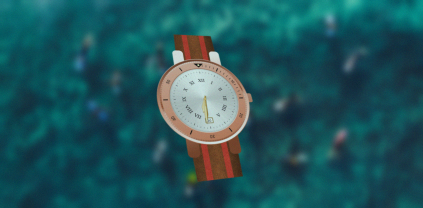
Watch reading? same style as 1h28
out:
6h31
